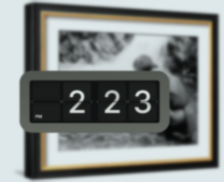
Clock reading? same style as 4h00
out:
2h23
